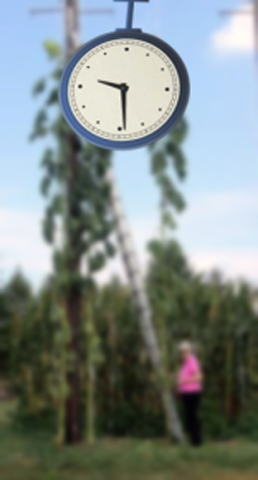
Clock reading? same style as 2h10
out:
9h29
